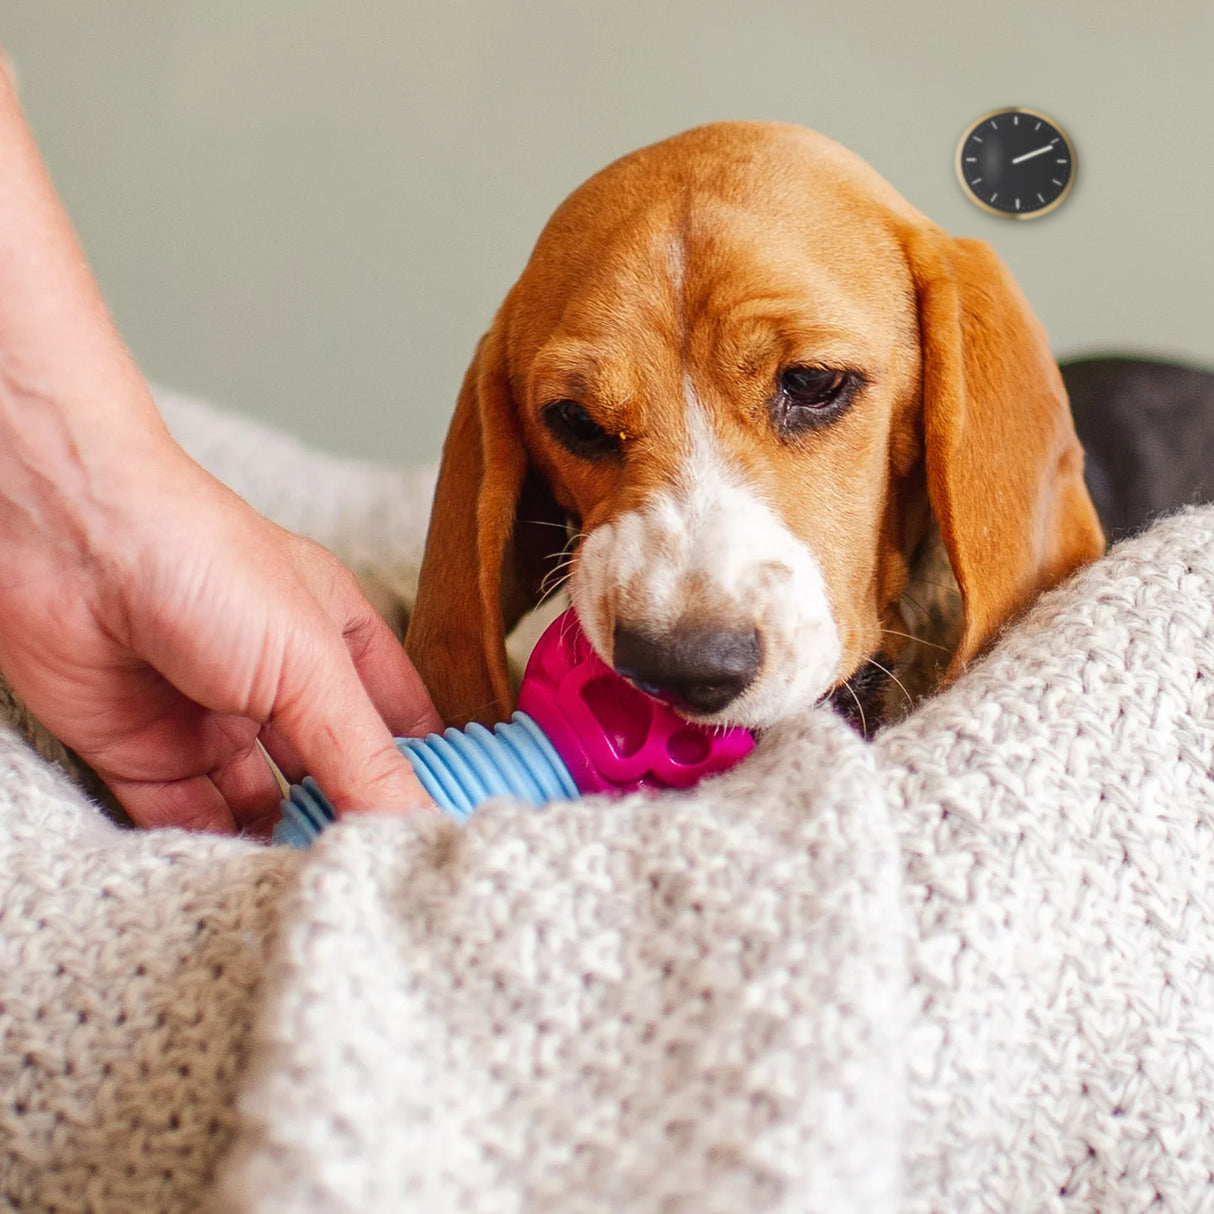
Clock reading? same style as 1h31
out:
2h11
